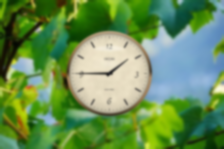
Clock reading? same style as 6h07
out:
1h45
